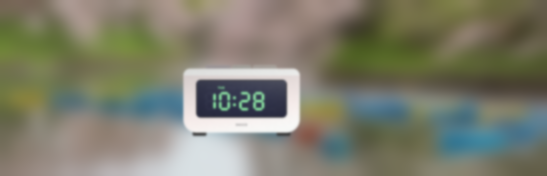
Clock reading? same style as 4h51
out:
10h28
